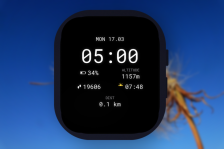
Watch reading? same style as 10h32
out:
5h00
